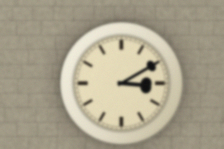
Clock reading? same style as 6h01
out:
3h10
